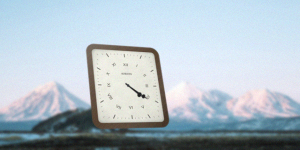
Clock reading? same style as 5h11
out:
4h21
